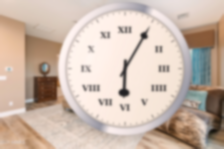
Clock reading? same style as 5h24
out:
6h05
